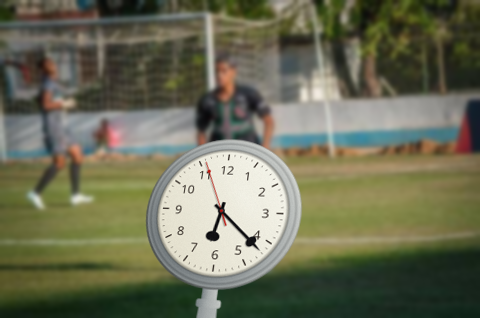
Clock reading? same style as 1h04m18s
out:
6h21m56s
